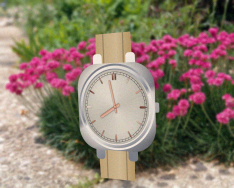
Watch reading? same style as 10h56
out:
7h58
